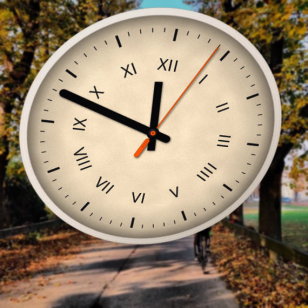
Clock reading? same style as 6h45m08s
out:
11h48m04s
